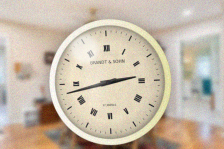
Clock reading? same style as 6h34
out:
2h43
